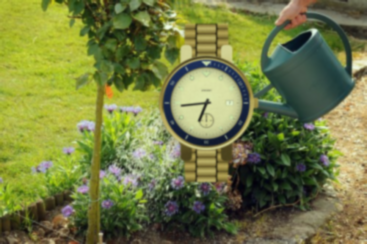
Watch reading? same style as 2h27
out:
6h44
